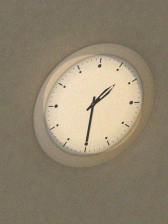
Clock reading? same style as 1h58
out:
1h30
